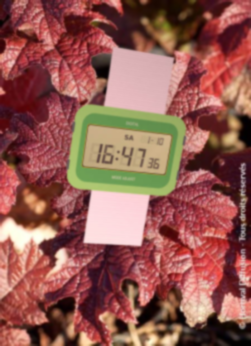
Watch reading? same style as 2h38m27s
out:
16h47m36s
